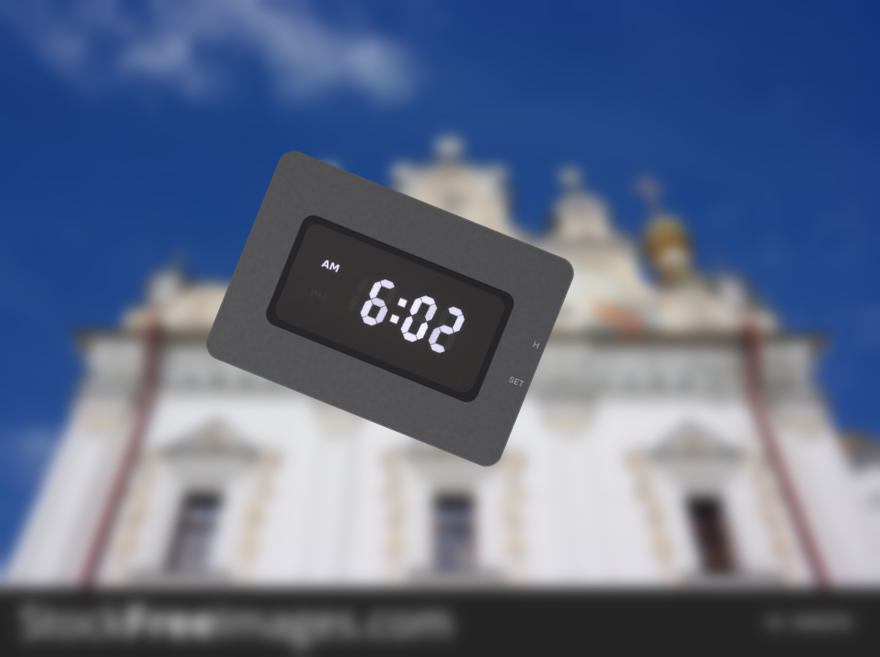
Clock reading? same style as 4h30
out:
6h02
